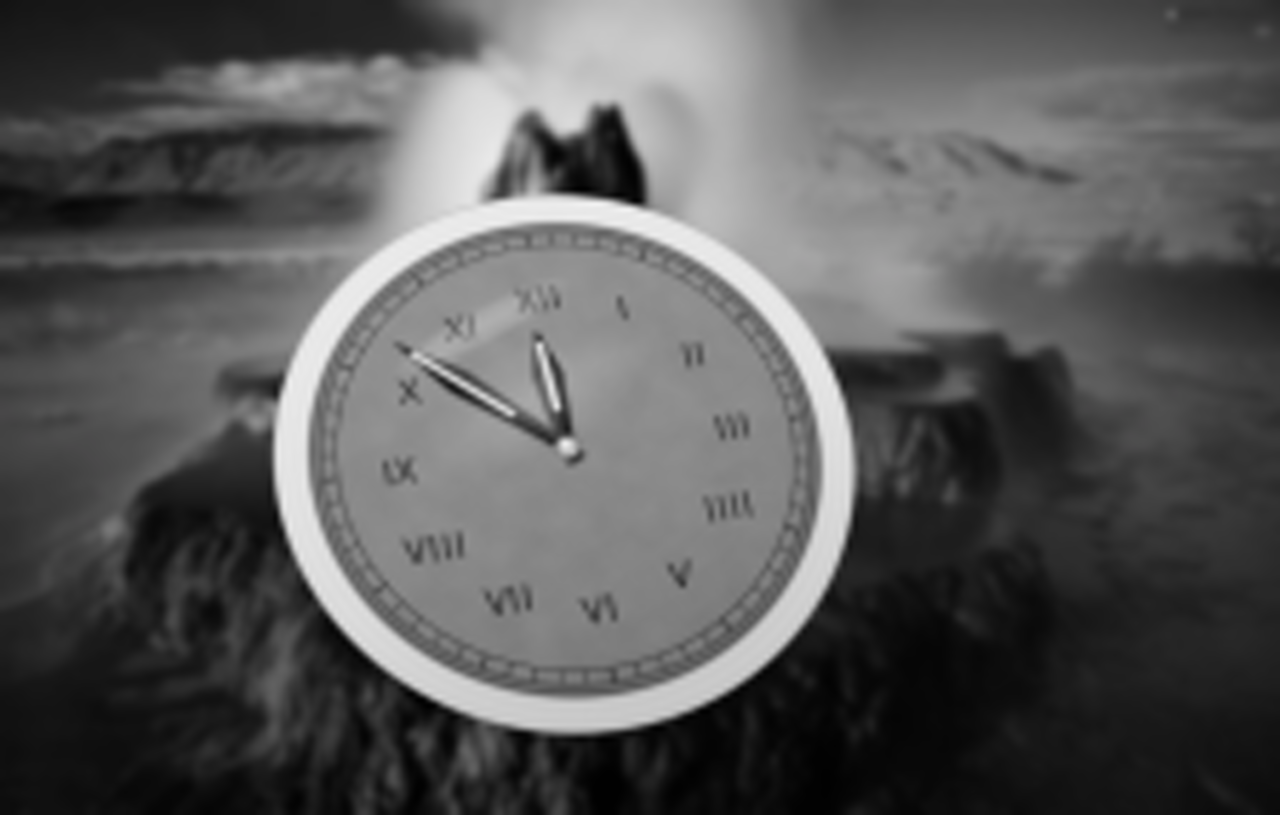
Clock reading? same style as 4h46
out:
11h52
